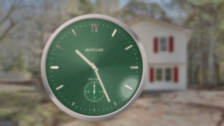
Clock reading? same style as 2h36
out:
10h26
